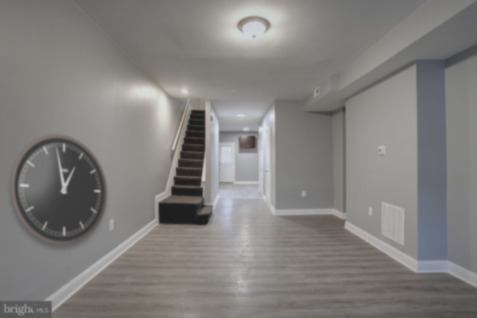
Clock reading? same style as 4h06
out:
12h58
